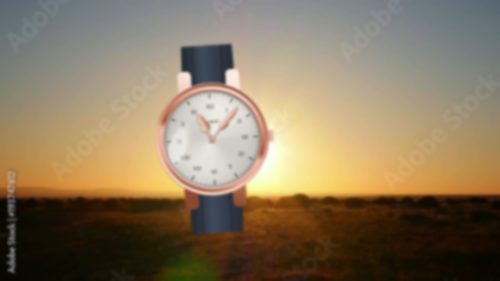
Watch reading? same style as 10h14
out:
11h07
